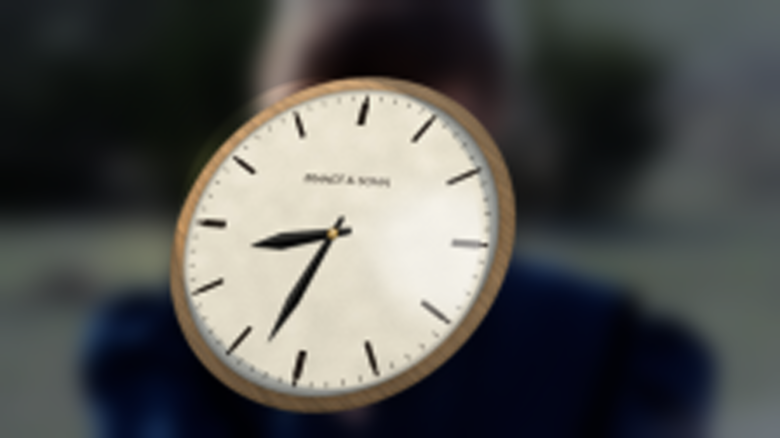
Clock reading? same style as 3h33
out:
8h33
